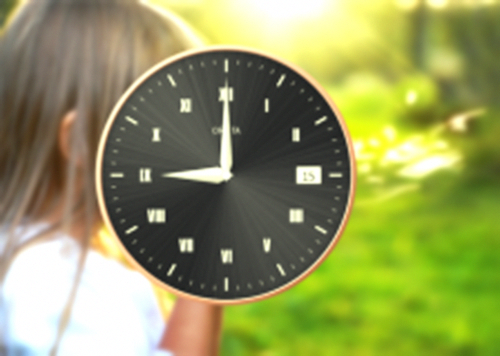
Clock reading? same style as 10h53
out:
9h00
